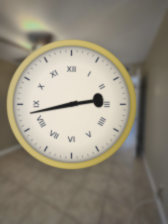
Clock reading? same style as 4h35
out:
2h43
